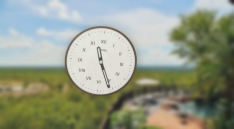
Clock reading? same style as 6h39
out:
11h26
